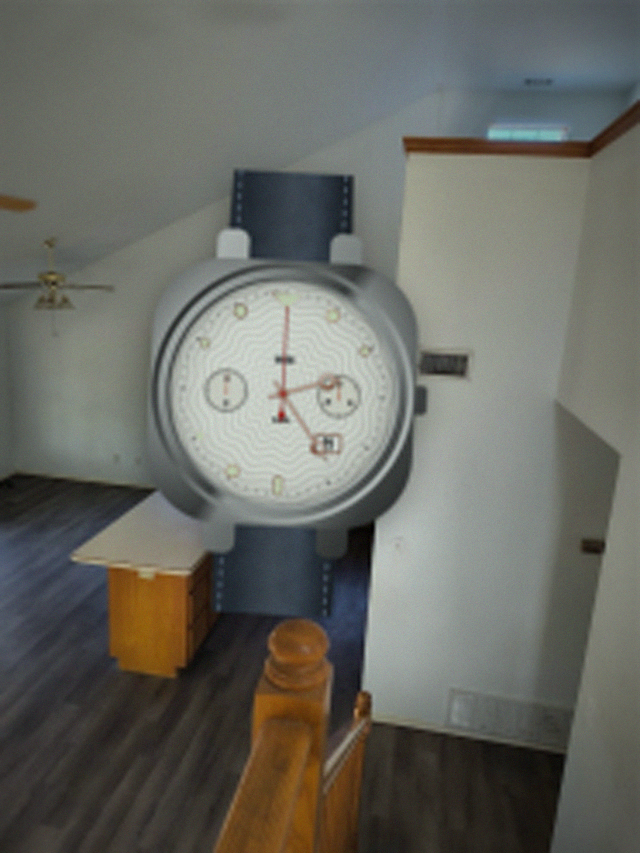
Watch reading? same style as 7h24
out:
2h24
